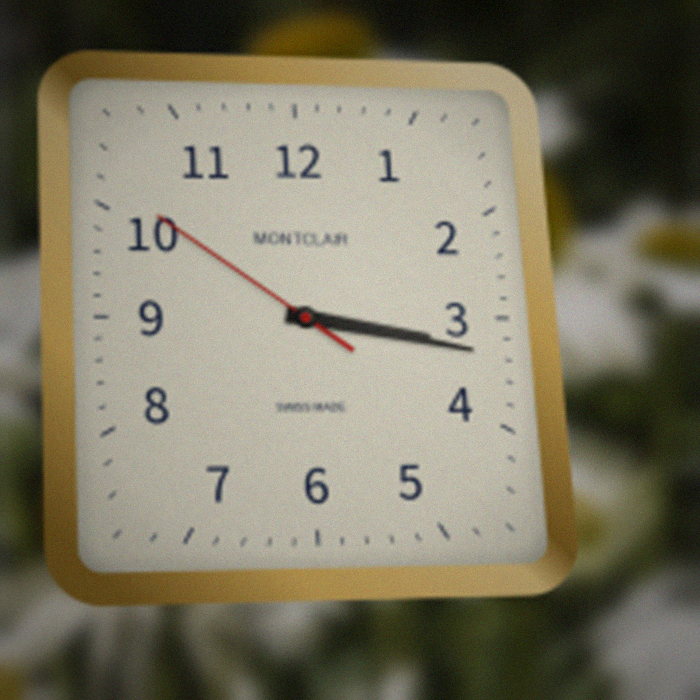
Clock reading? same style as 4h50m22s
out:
3h16m51s
